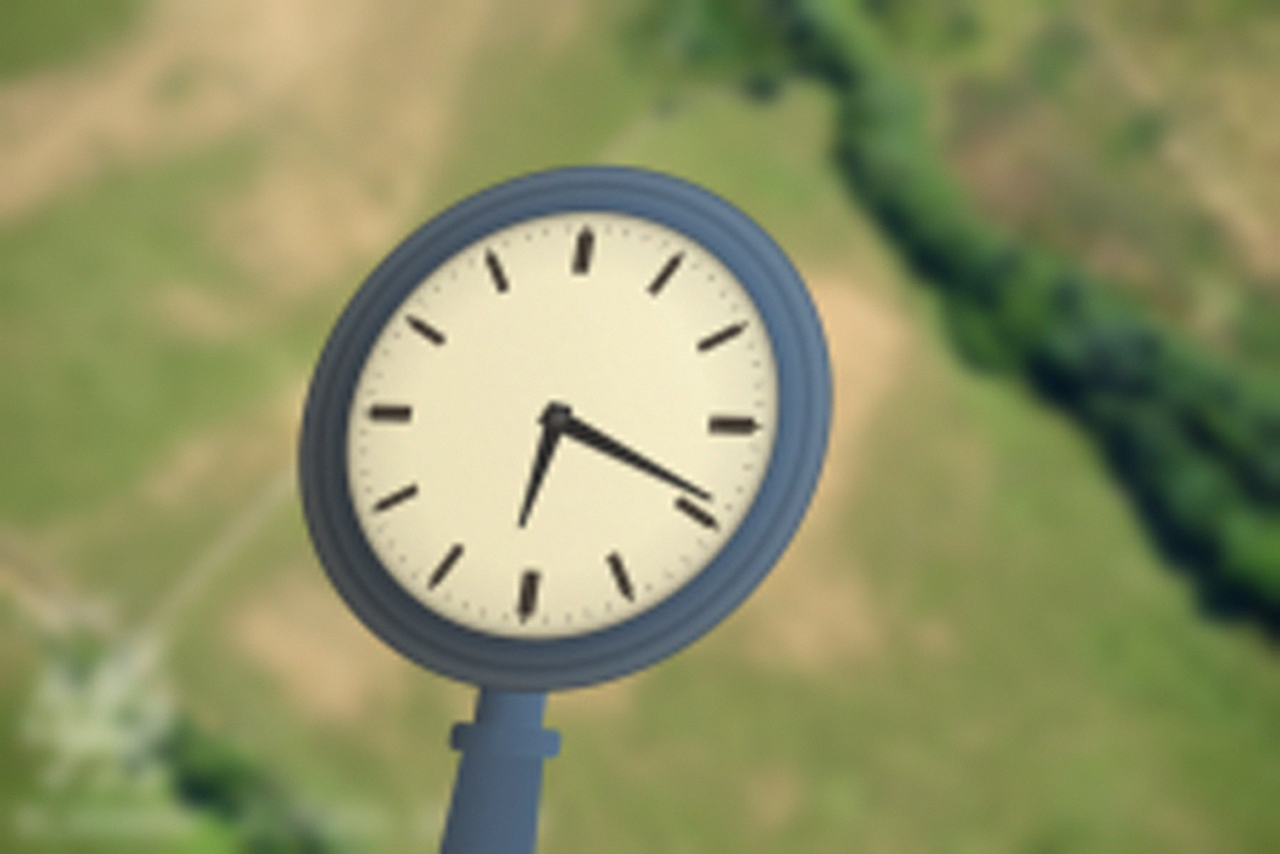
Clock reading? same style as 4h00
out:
6h19
